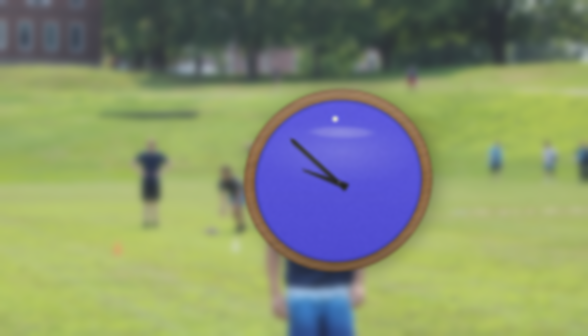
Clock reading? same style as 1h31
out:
9h53
